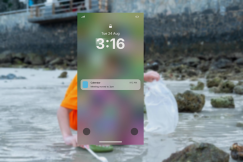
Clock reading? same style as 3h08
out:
3h16
